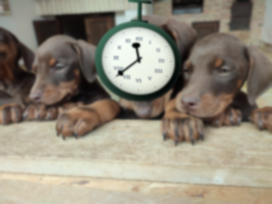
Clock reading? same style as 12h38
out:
11h38
